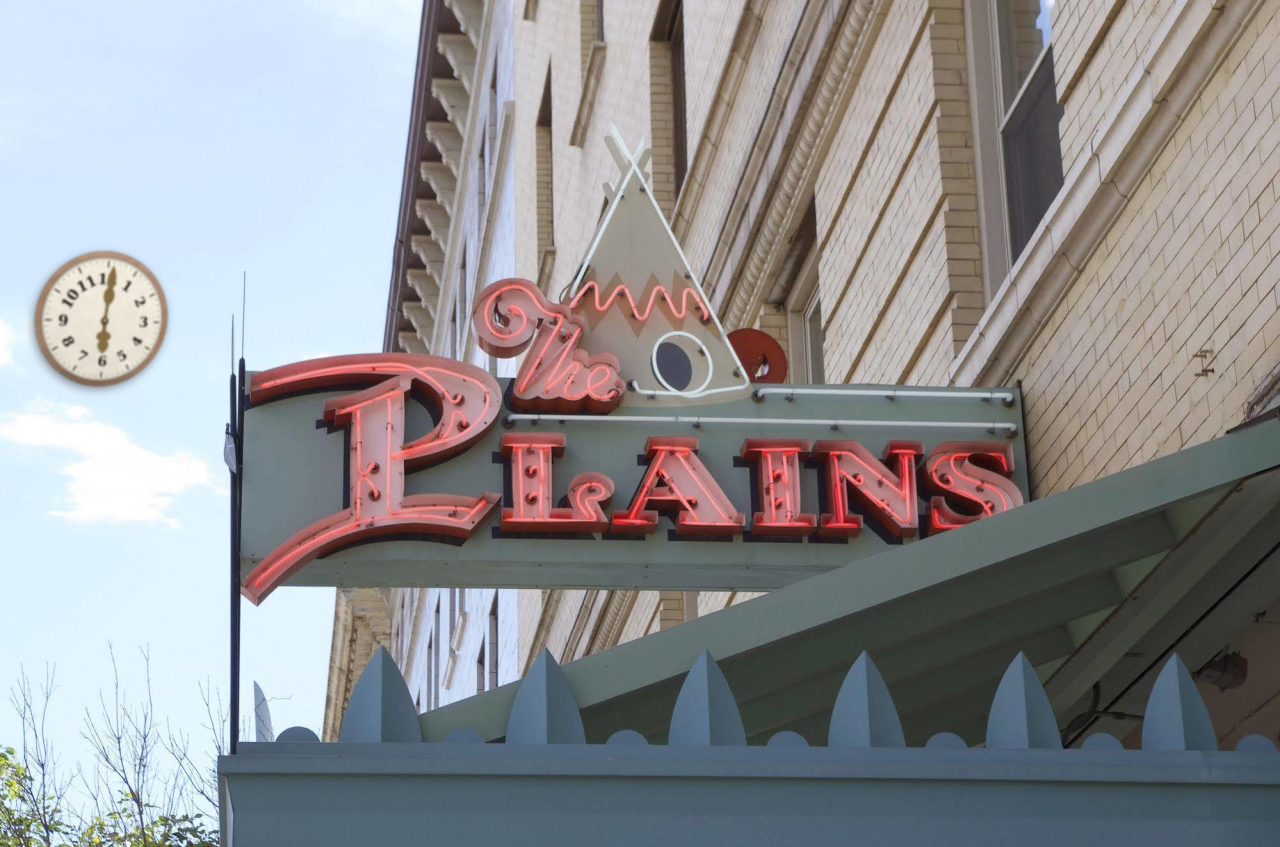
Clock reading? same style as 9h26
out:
6h01
